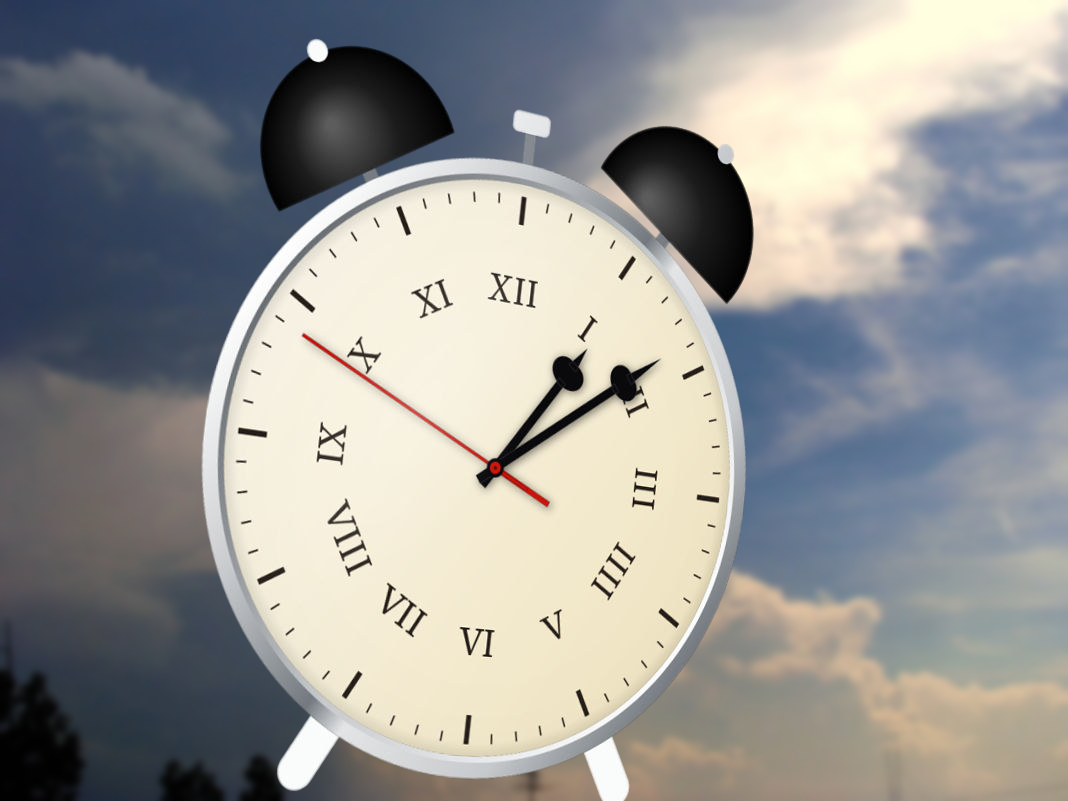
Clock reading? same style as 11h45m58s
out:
1h08m49s
